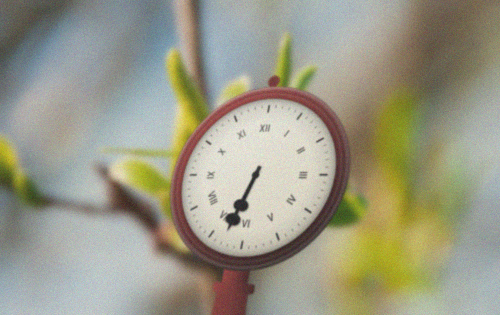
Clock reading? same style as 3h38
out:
6h33
